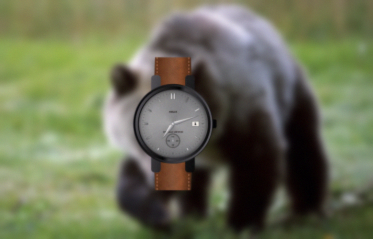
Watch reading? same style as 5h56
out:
7h12
